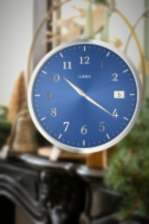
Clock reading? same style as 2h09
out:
10h21
